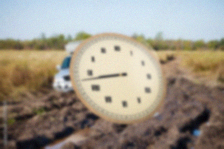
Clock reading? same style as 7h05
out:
8h43
